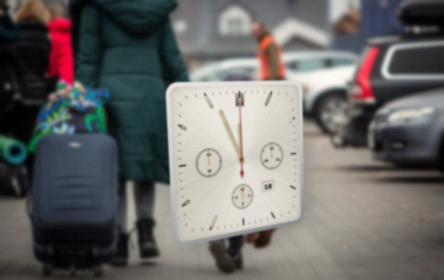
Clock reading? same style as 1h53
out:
11h56
